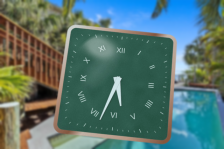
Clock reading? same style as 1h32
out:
5h33
